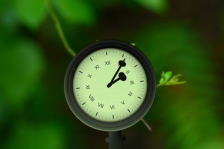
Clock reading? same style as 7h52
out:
2h06
